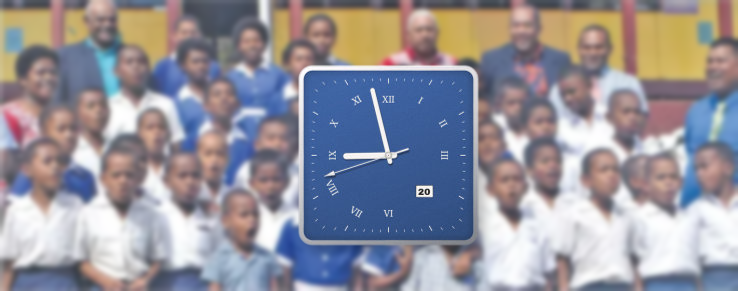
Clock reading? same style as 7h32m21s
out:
8h57m42s
